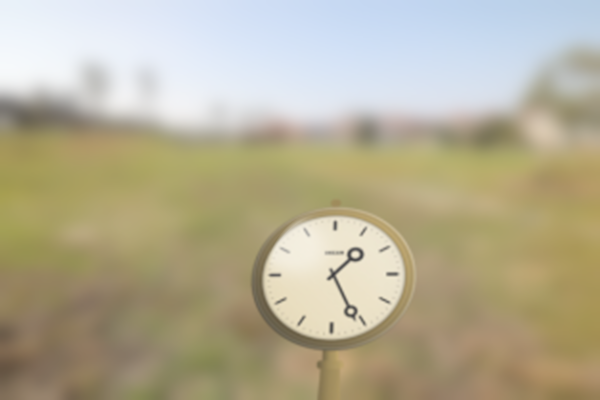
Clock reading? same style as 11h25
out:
1h26
